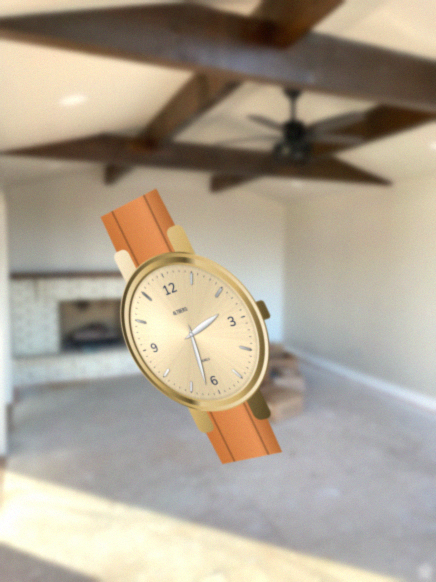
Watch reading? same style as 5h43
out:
2h32
